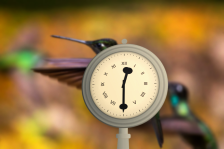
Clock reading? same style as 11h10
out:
12h30
